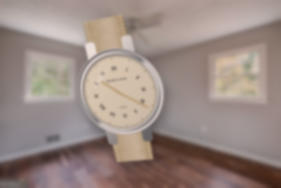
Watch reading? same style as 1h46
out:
10h21
